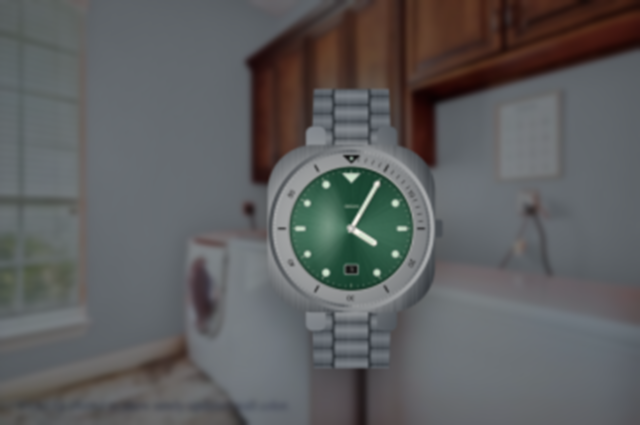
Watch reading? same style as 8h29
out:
4h05
